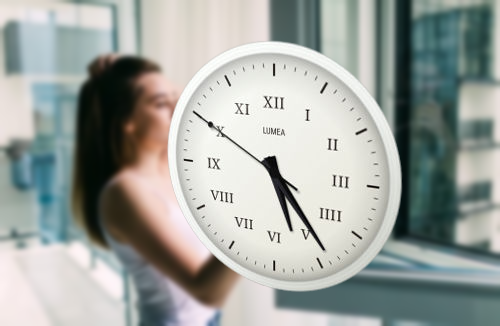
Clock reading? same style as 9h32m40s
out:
5h23m50s
